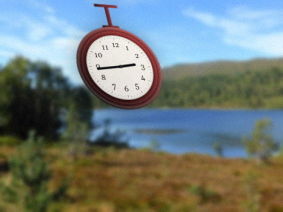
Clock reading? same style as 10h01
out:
2h44
